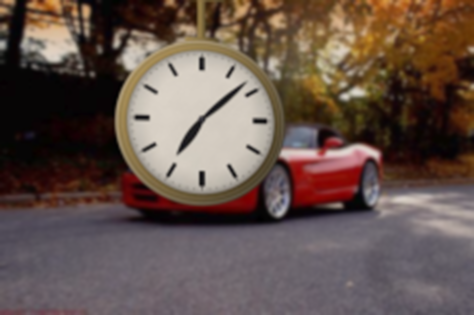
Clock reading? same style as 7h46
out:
7h08
